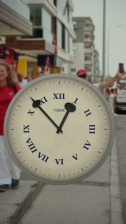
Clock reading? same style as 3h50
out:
12h53
